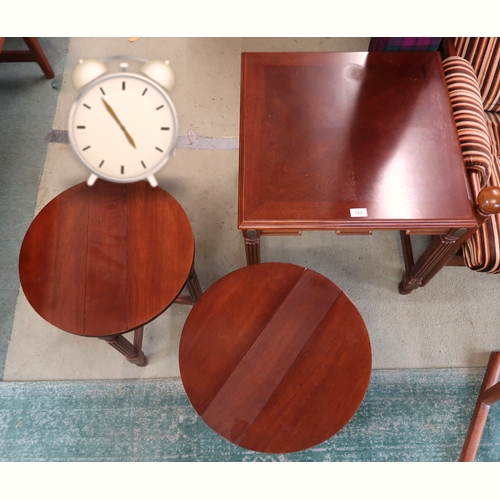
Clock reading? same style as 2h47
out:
4h54
